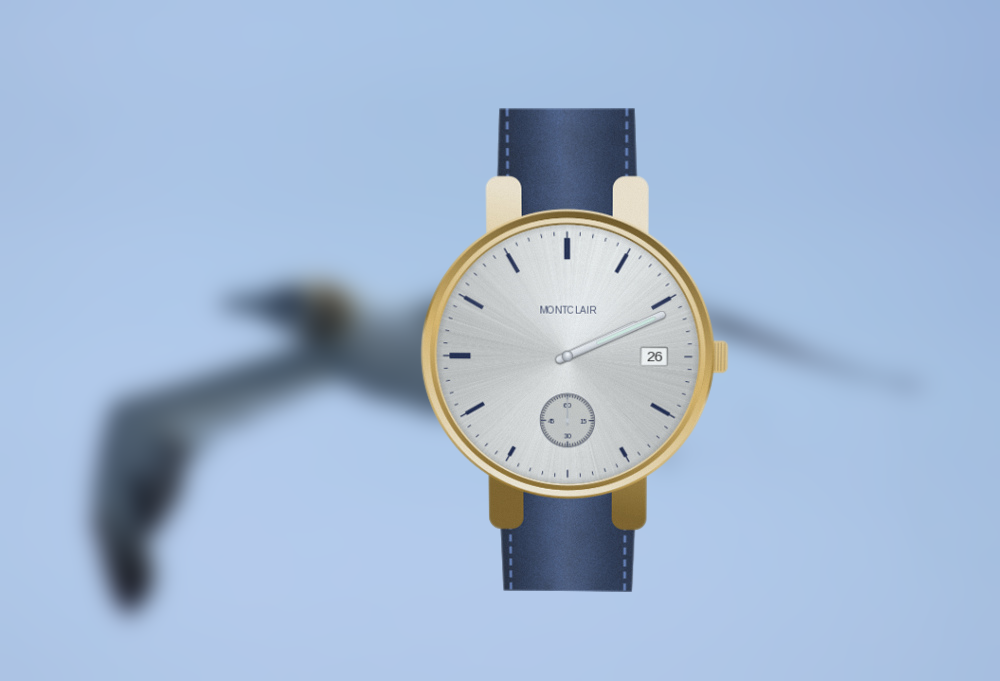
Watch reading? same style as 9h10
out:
2h11
